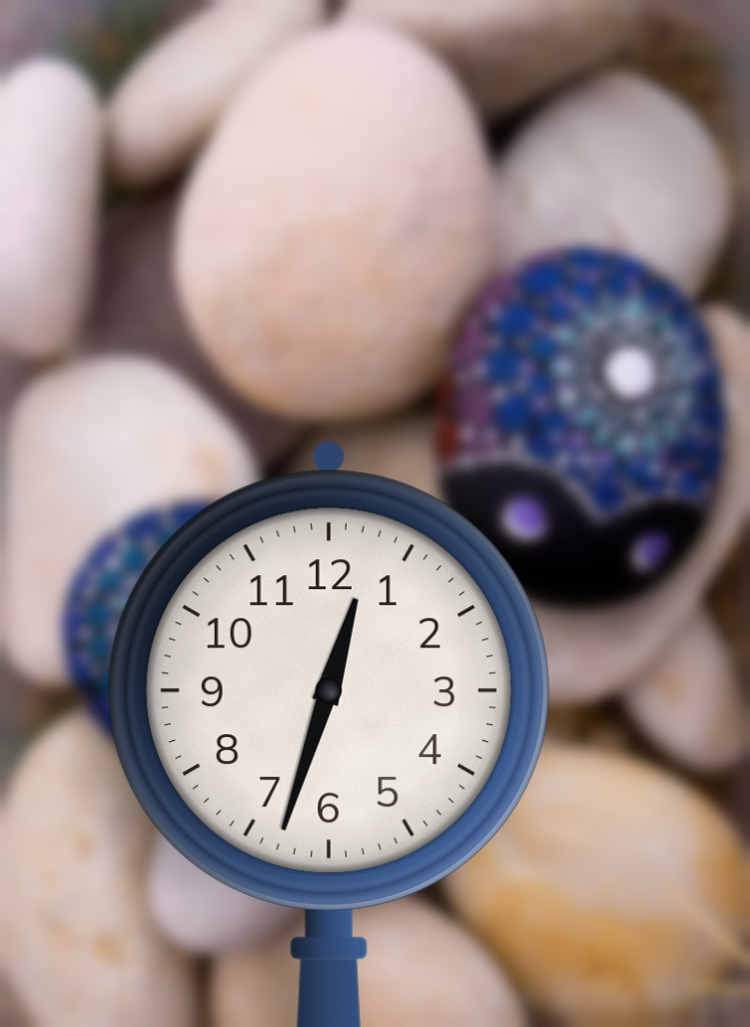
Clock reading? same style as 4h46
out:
12h33
